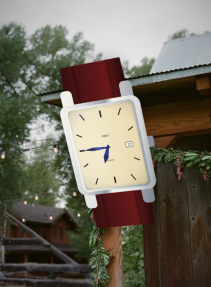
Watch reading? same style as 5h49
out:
6h45
